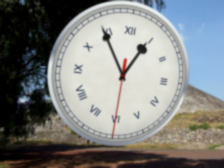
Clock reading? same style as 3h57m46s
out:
12h54m30s
